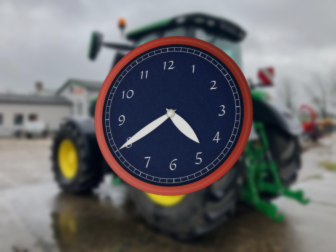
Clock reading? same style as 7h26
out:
4h40
